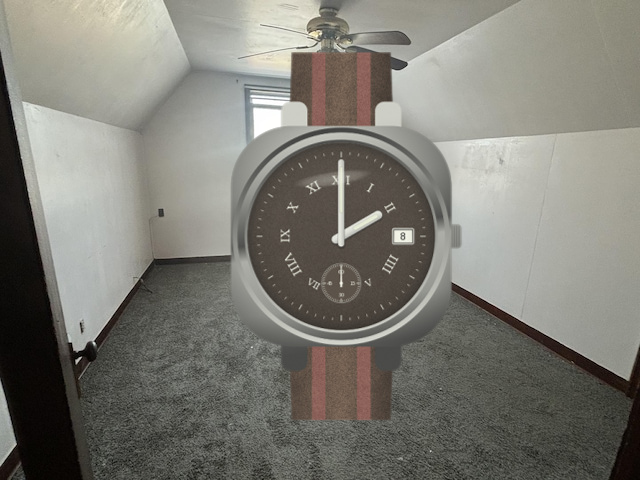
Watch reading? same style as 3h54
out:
2h00
